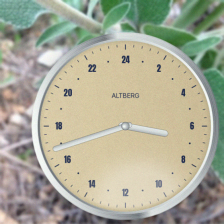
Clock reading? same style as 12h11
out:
6h42
